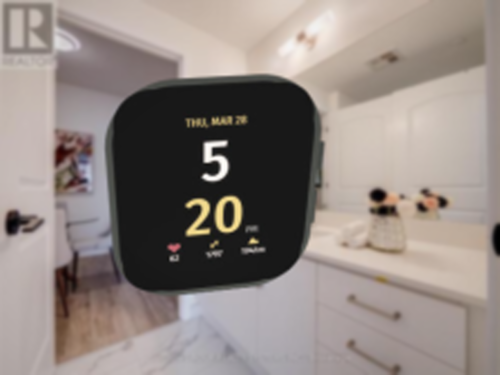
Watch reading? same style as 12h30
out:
5h20
